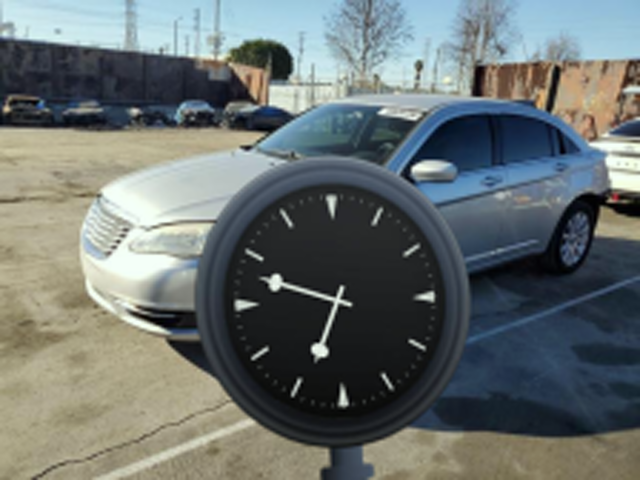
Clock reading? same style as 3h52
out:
6h48
